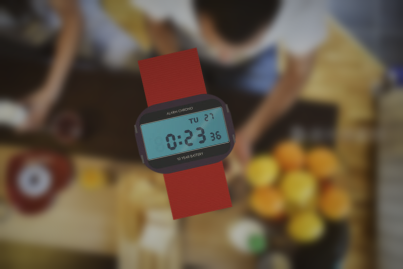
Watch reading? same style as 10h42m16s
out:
0h23m36s
